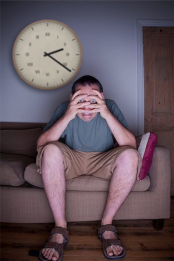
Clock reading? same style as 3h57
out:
2h21
